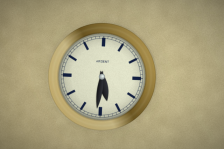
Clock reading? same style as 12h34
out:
5h31
